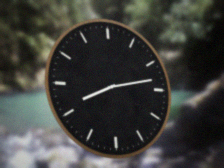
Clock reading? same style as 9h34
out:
8h13
